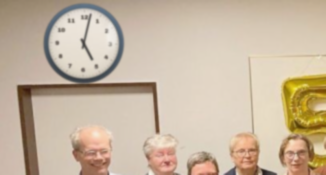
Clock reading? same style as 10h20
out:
5h02
